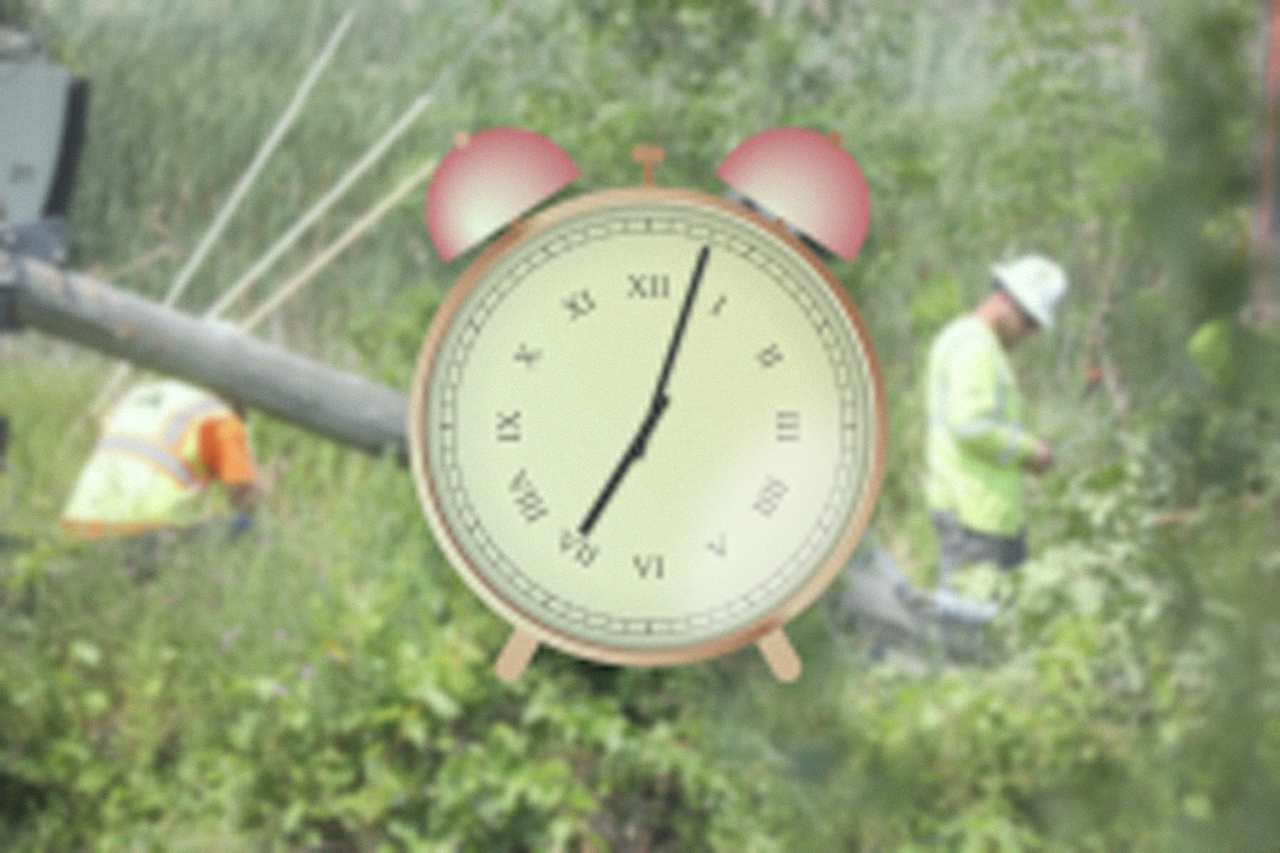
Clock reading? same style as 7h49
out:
7h03
